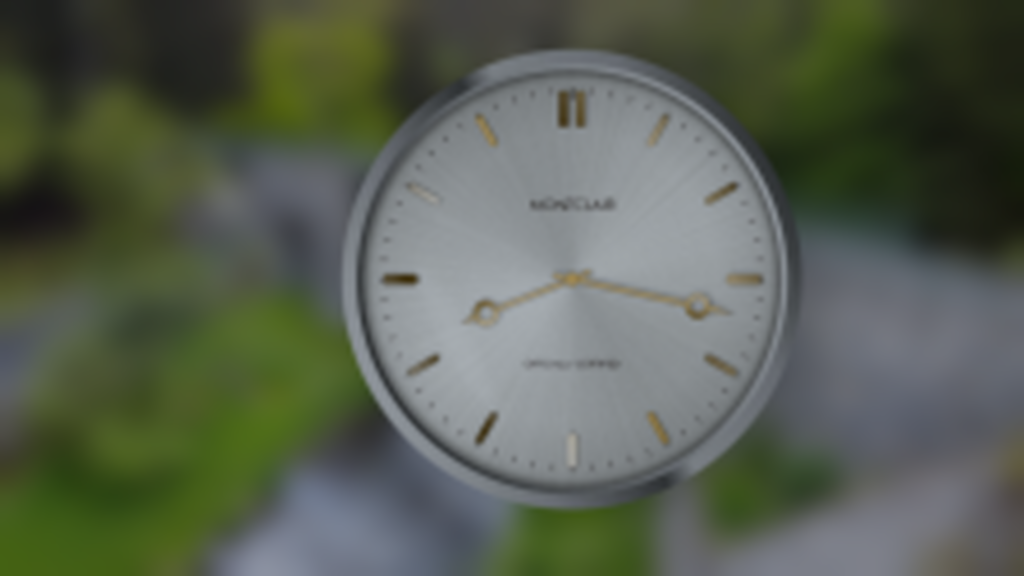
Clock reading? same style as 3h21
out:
8h17
